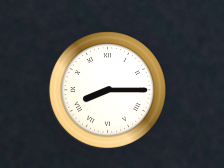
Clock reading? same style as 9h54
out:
8h15
